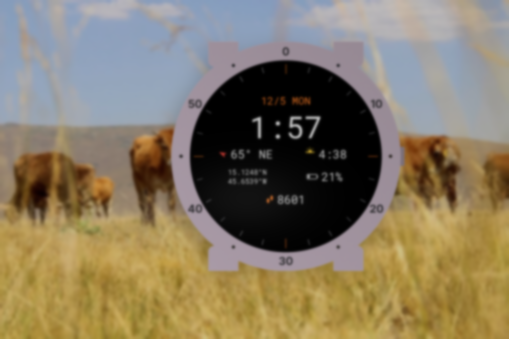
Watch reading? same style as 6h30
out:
1h57
